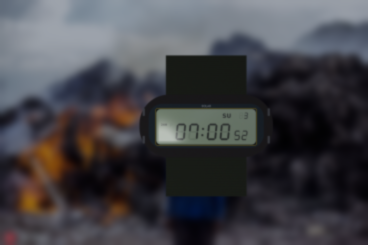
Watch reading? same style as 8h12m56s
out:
7h00m52s
